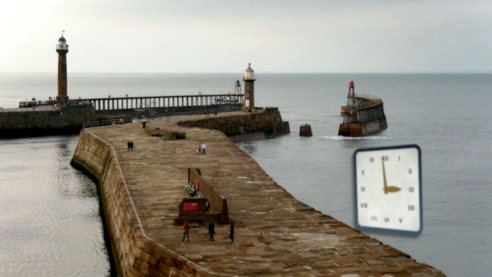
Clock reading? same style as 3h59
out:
2h59
